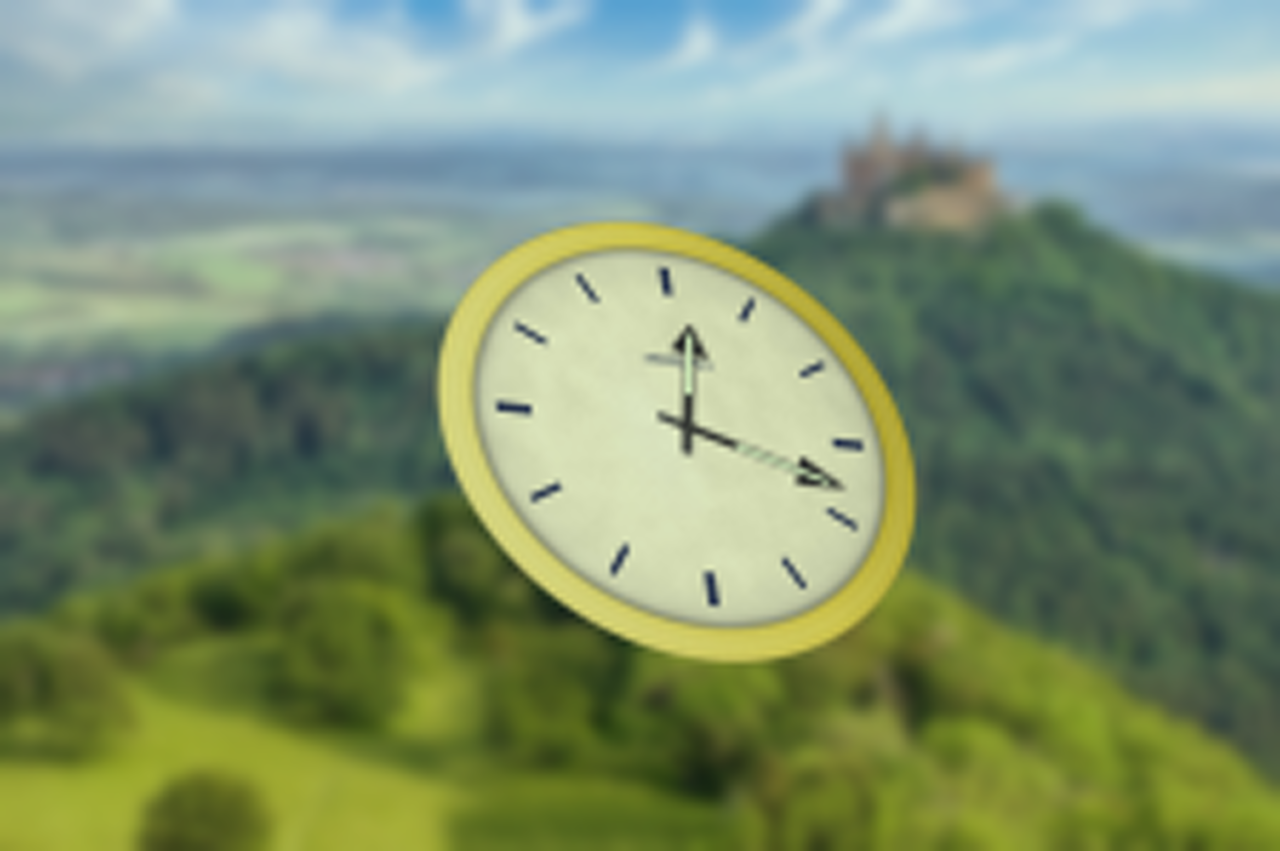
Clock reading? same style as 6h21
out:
12h18
